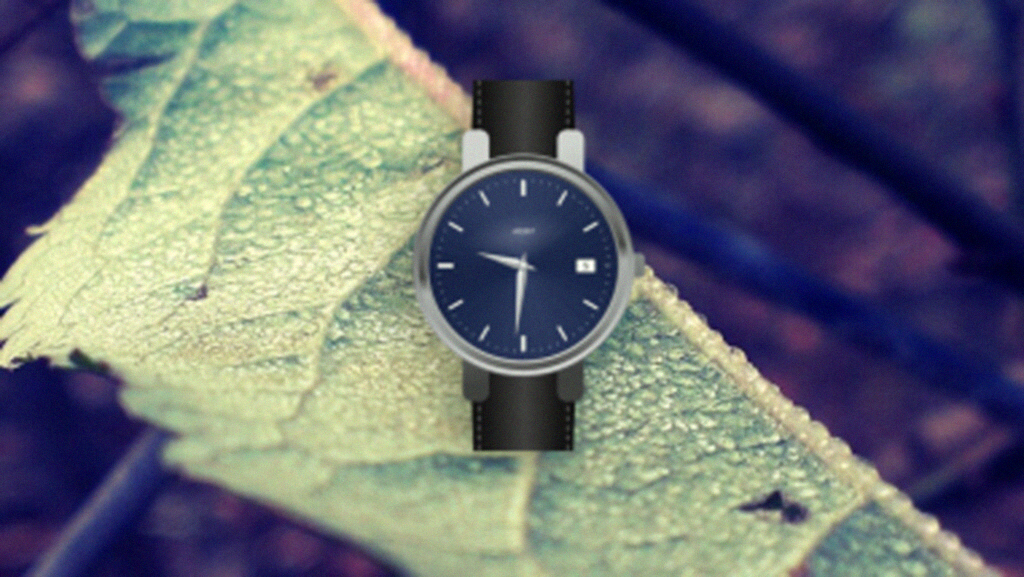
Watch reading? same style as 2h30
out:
9h31
